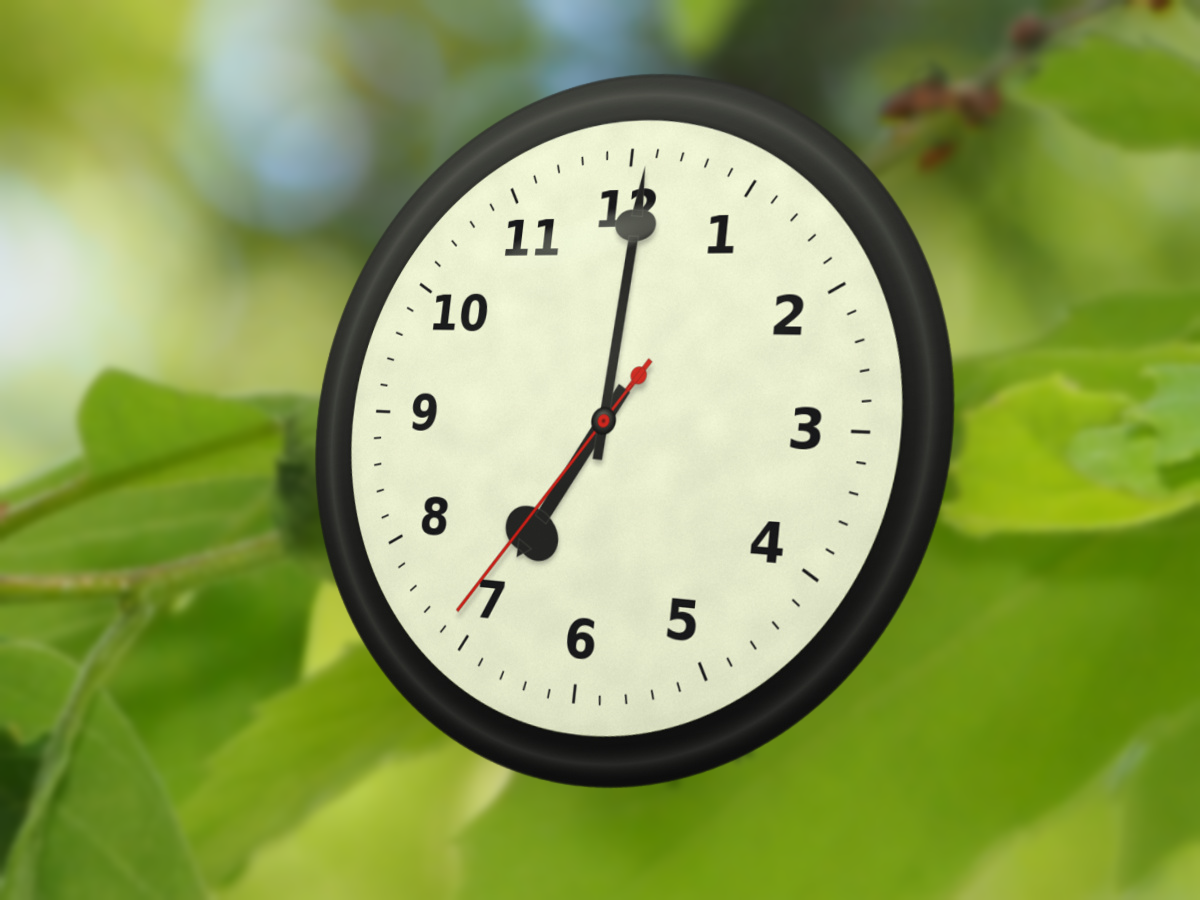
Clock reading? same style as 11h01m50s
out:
7h00m36s
